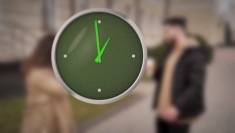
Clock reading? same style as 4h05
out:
12h59
